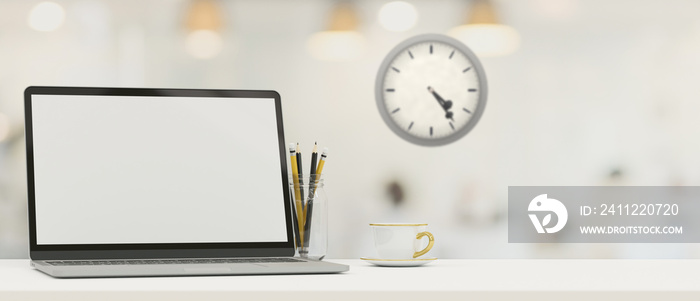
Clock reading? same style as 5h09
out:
4h24
